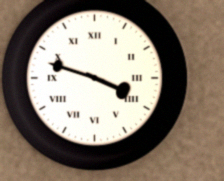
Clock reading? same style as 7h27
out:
3h48
